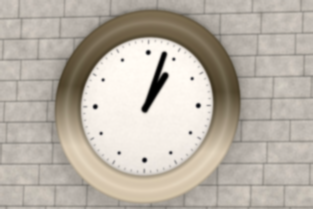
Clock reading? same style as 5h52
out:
1h03
